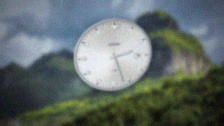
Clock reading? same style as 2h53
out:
2h27
